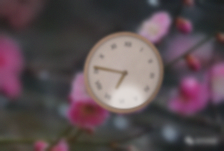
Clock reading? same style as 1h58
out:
6h46
